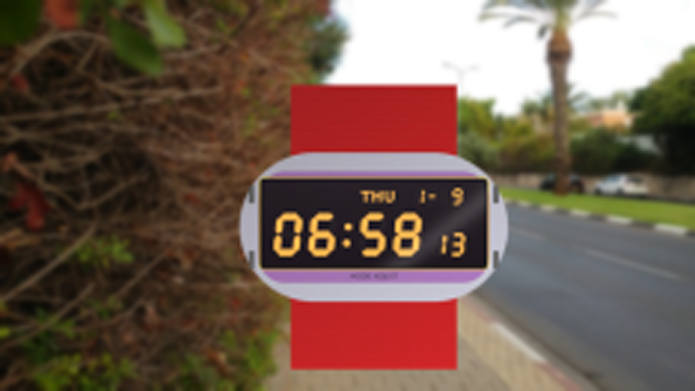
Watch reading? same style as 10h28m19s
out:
6h58m13s
